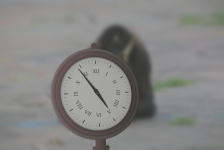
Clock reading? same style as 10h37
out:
4h54
